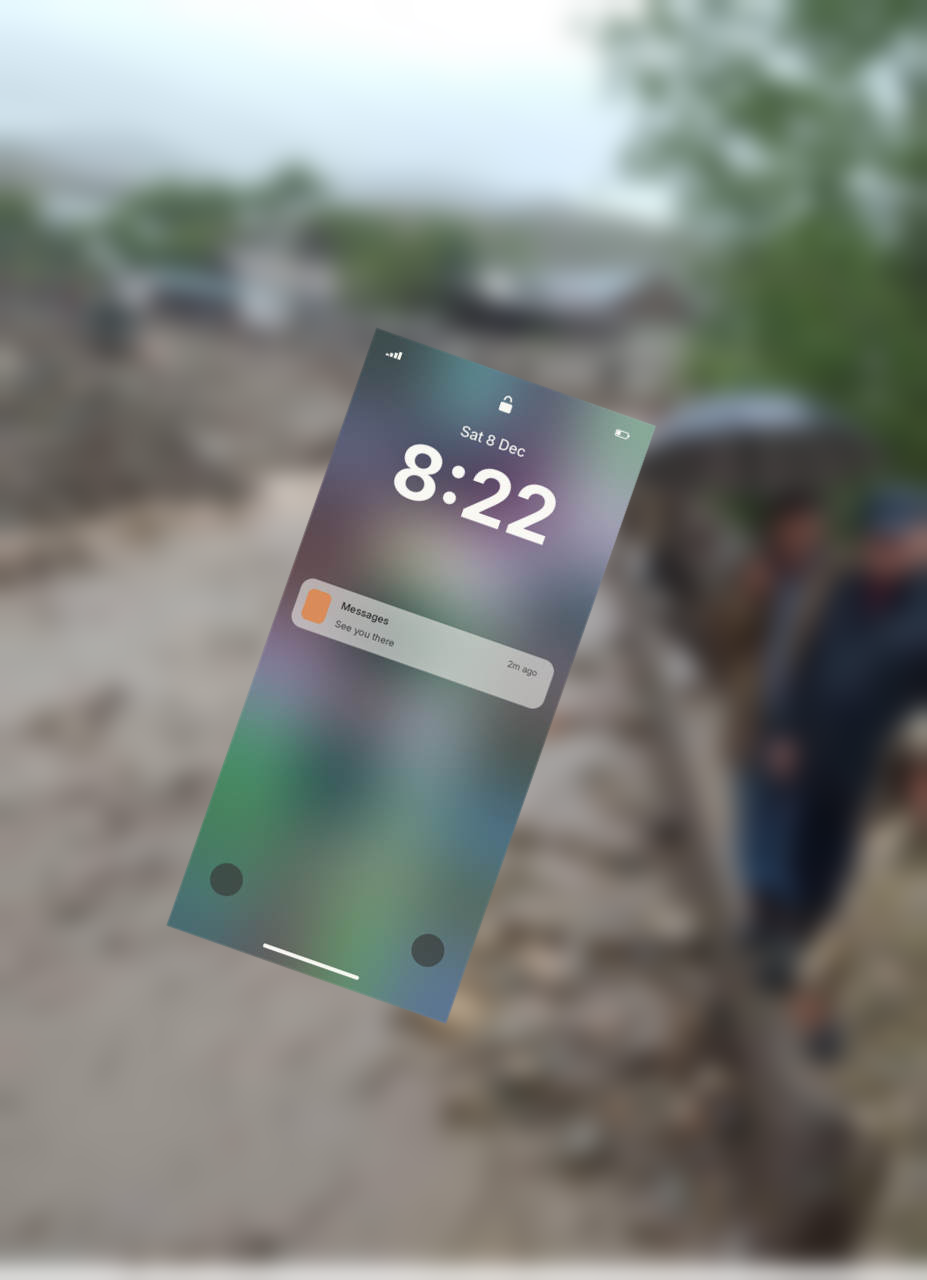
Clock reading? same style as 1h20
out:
8h22
